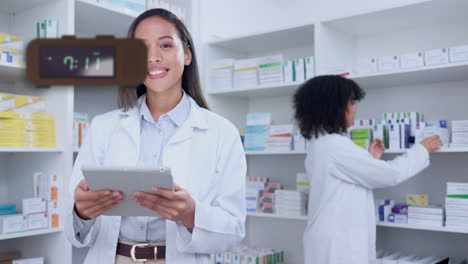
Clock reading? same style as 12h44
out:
7h11
